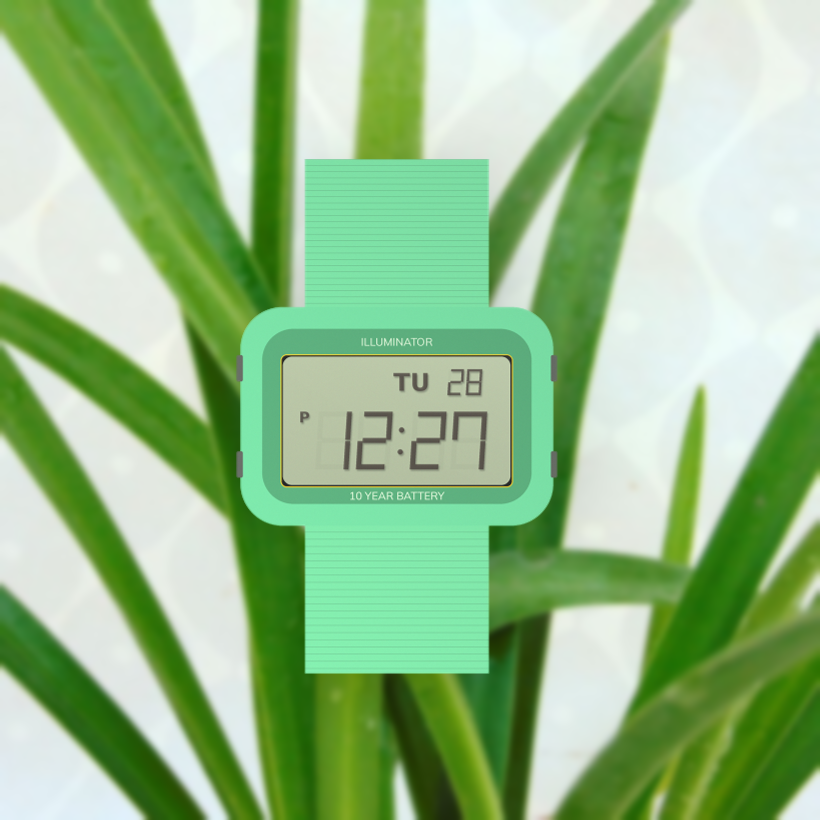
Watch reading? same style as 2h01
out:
12h27
